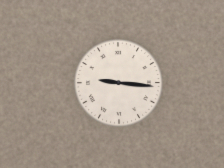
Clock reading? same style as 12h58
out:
9h16
